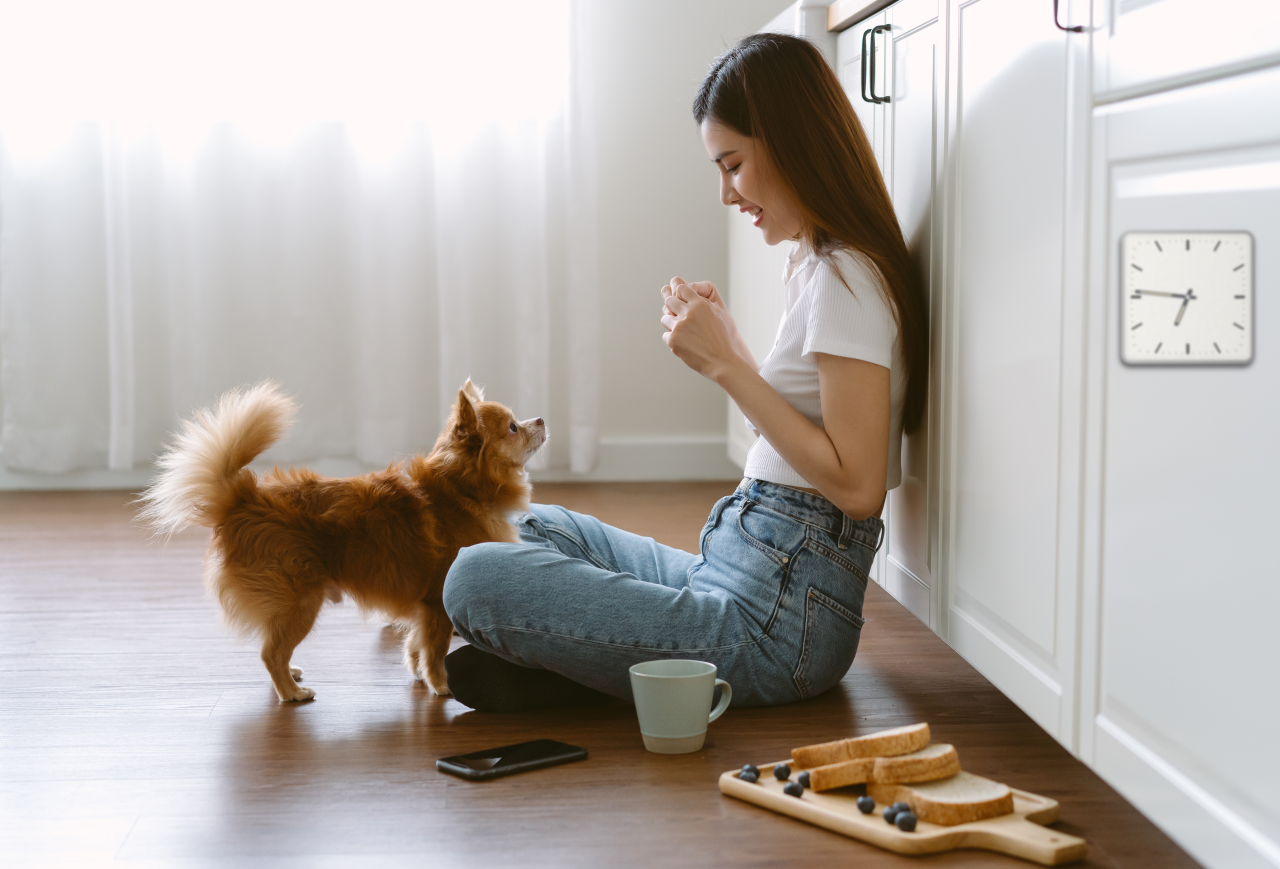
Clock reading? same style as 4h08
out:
6h46
